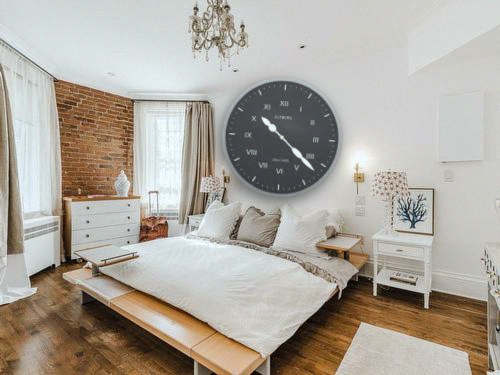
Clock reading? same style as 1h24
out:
10h22
